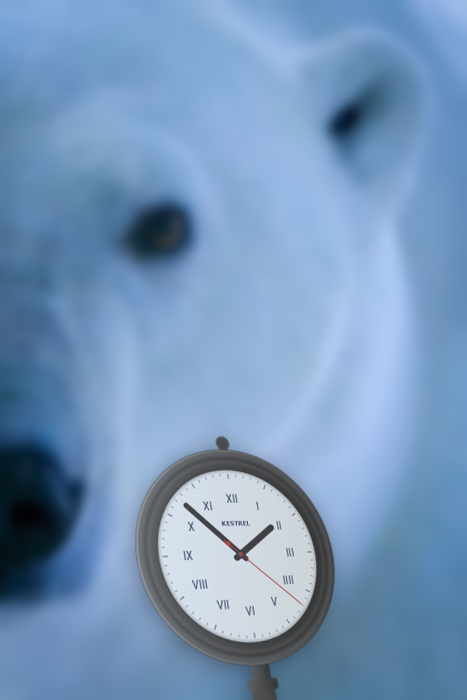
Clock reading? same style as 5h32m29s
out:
1h52m22s
